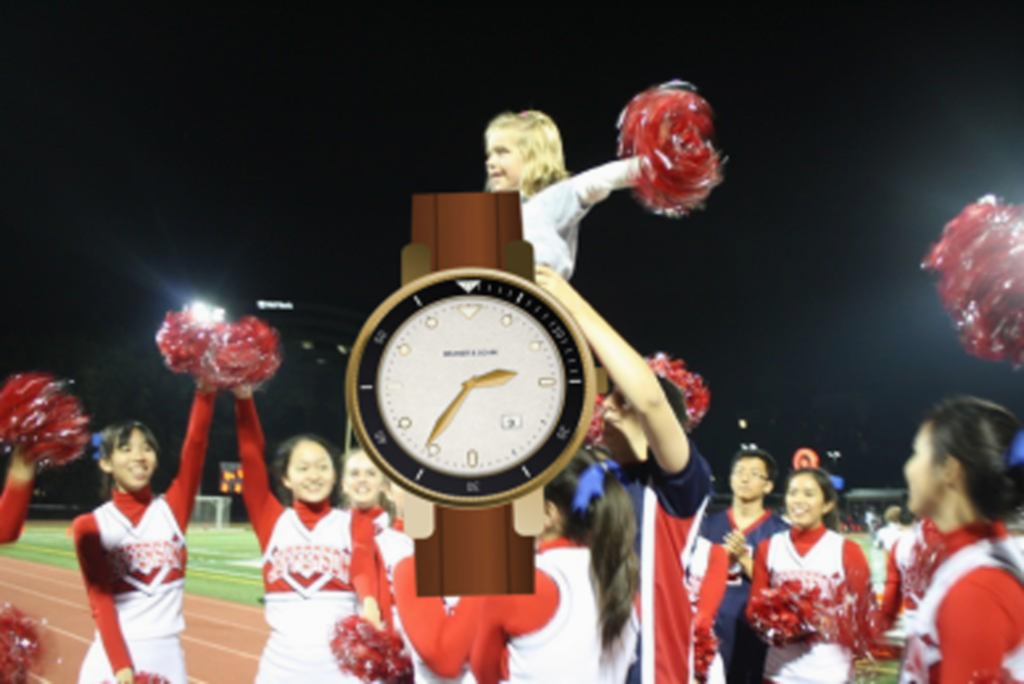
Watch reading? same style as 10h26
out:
2h36
